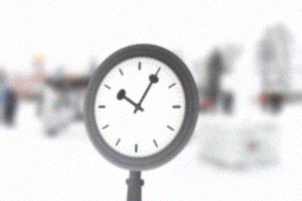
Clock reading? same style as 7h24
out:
10h05
